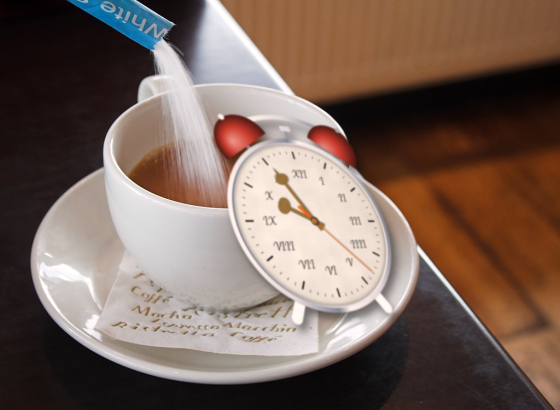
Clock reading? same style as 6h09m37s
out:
9h55m23s
